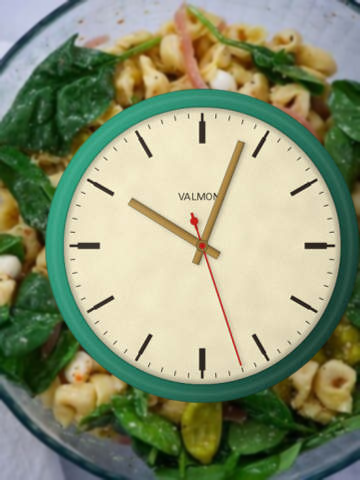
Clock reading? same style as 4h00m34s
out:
10h03m27s
